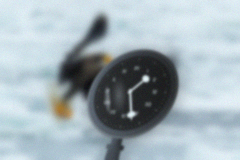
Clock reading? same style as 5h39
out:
1h27
